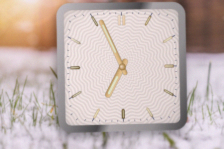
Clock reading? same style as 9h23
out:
6h56
